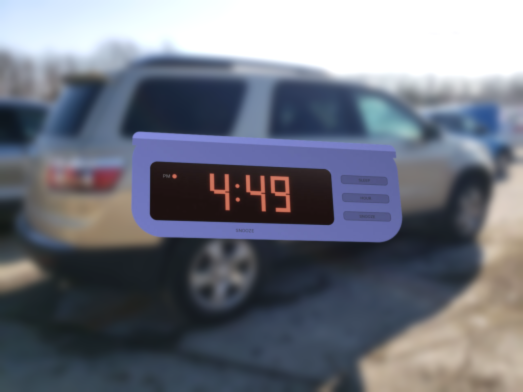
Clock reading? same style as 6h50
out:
4h49
